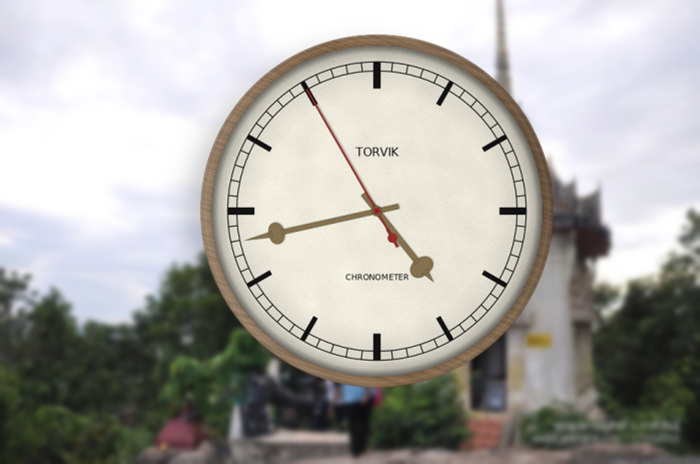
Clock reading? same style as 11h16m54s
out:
4h42m55s
